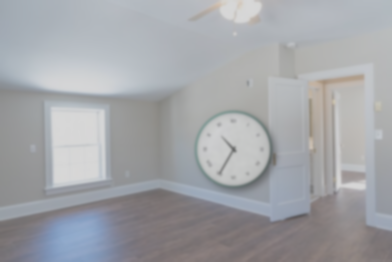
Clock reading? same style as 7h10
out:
10h35
